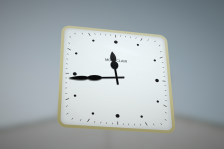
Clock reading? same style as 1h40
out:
11h44
